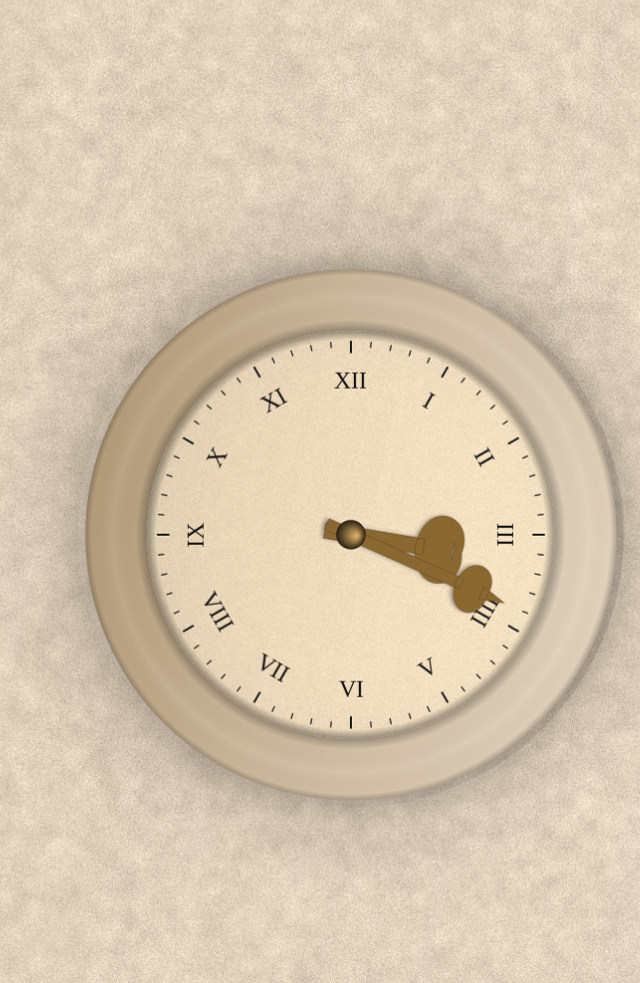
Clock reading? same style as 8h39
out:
3h19
